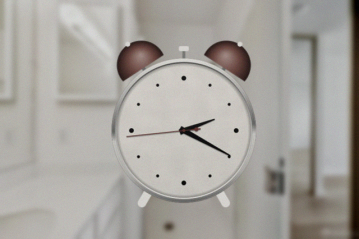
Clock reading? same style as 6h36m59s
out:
2h19m44s
